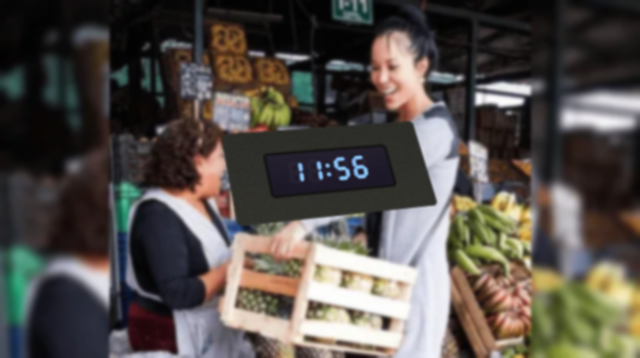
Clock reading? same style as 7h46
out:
11h56
